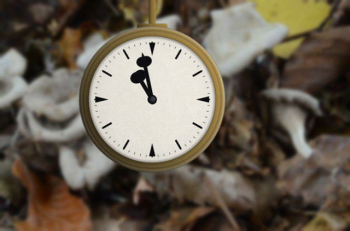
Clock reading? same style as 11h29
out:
10h58
